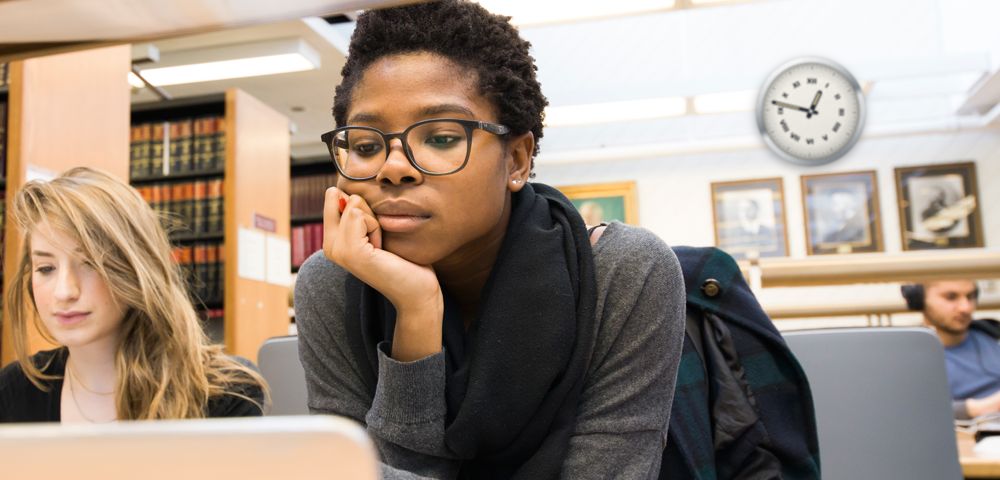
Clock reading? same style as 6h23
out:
12h47
